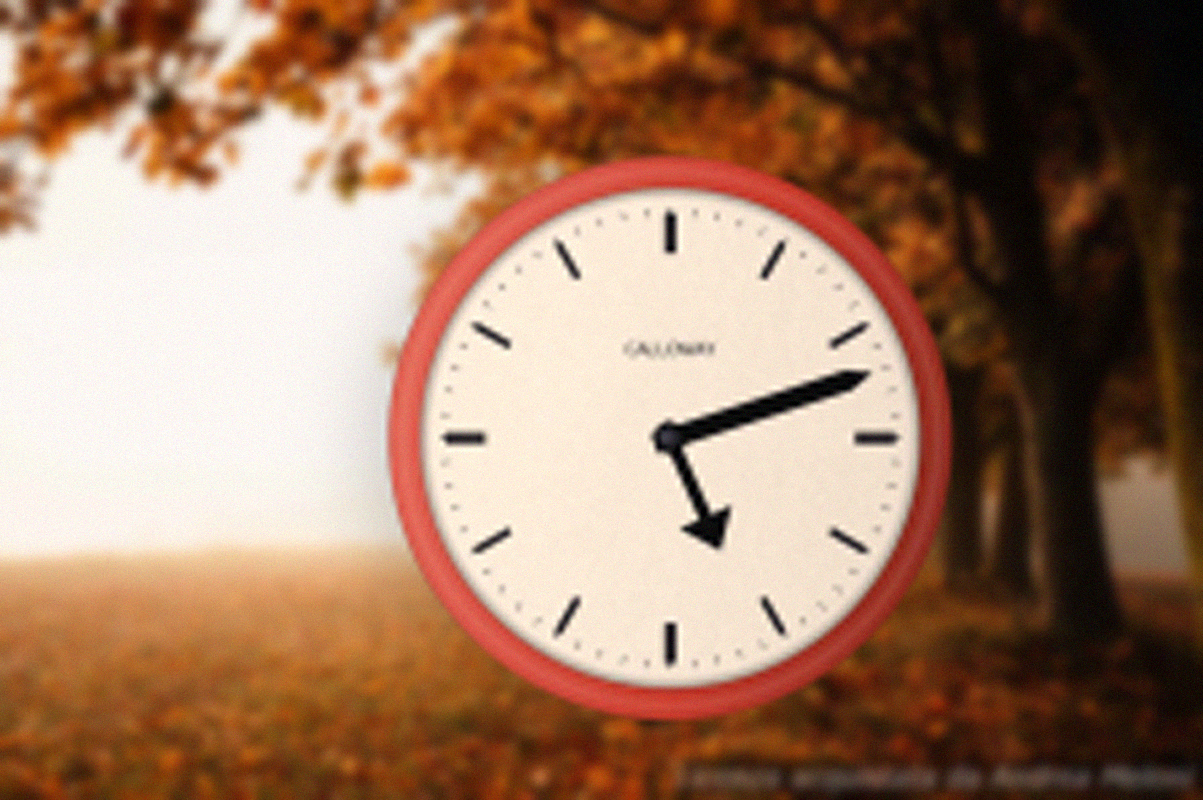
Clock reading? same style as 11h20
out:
5h12
